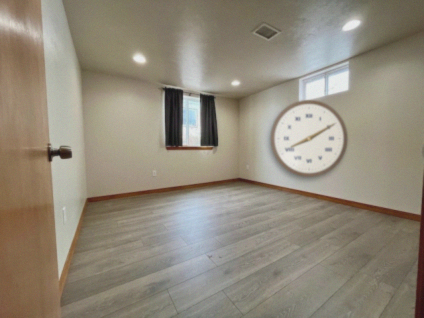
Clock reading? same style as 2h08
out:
8h10
